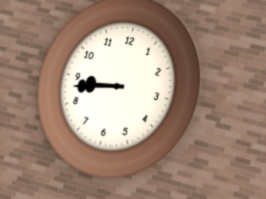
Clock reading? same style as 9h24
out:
8h43
